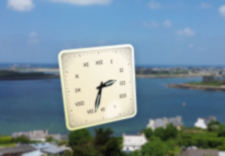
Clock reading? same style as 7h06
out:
2h33
